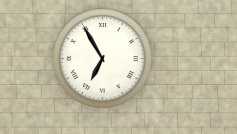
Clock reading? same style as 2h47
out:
6h55
